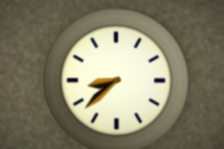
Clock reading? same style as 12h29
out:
8h38
